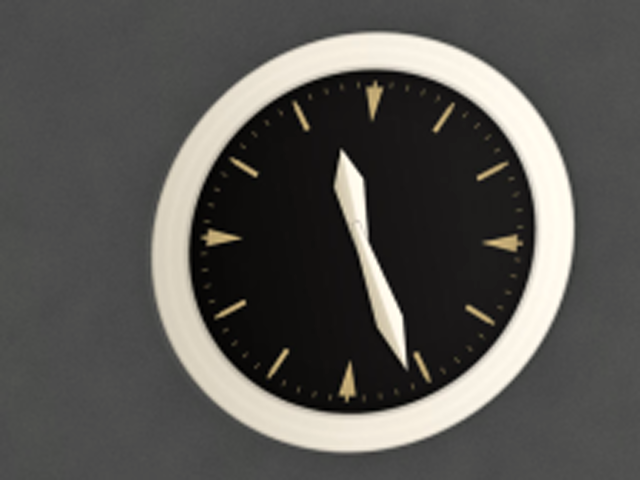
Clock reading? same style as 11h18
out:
11h26
